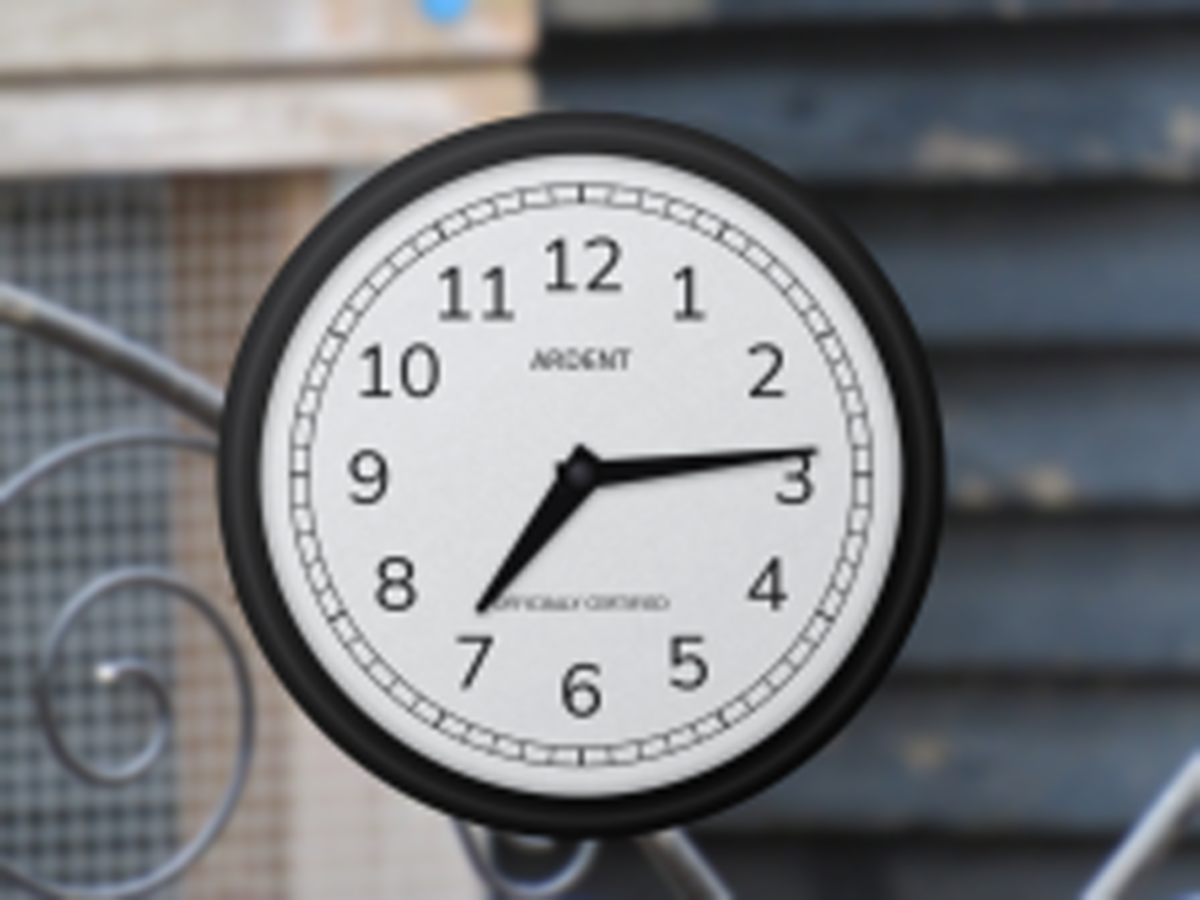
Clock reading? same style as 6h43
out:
7h14
